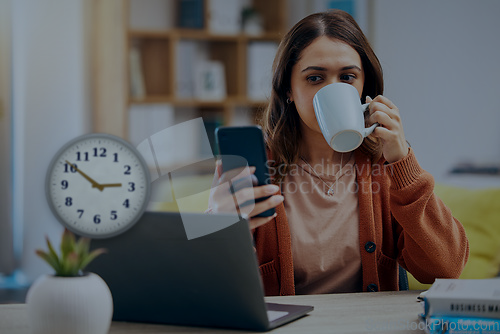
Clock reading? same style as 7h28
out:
2h51
